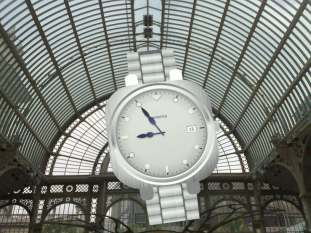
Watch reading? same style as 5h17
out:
8h55
